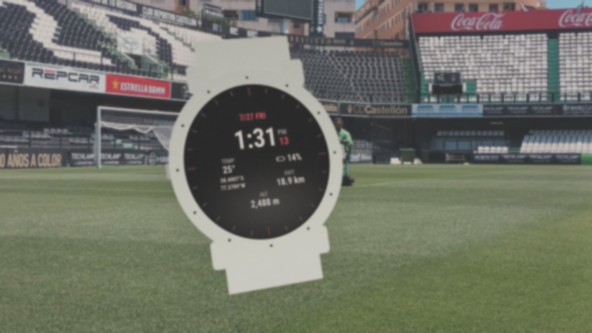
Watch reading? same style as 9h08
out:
1h31
